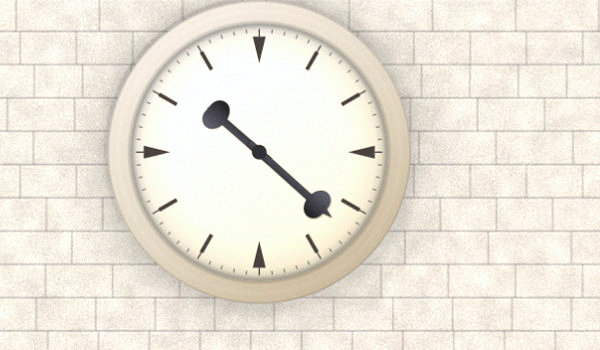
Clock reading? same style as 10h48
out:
10h22
